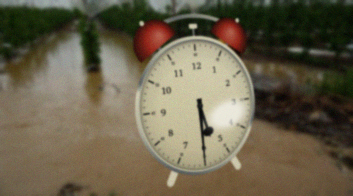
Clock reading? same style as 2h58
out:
5h30
